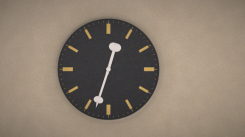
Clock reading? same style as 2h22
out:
12h33
